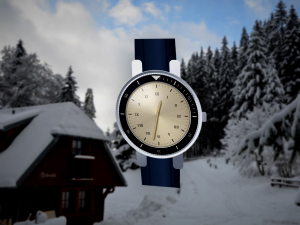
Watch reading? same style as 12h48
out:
12h32
